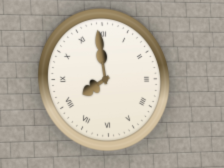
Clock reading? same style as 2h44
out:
7h59
